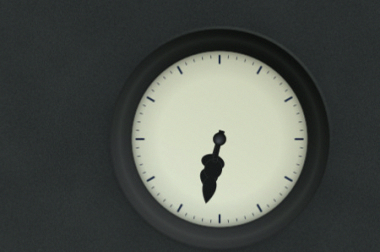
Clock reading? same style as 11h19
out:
6h32
